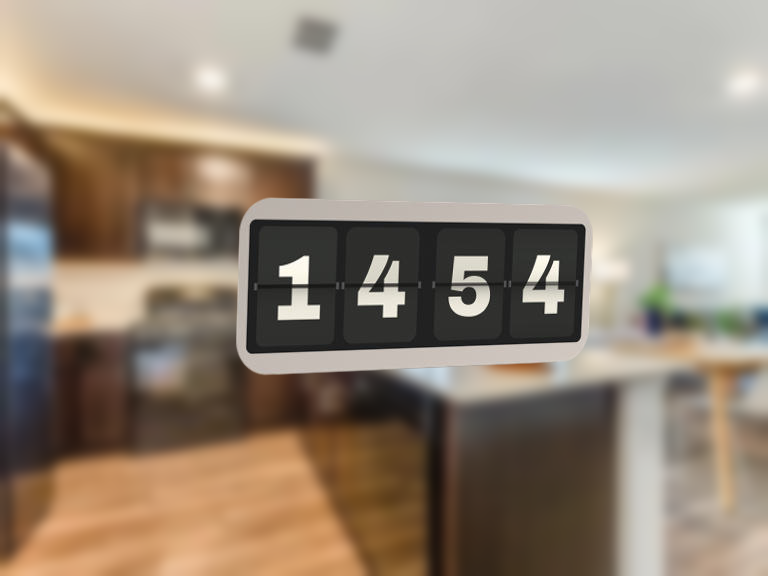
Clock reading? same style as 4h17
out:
14h54
